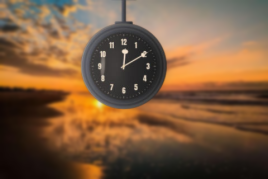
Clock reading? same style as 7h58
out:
12h10
